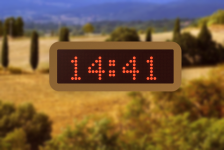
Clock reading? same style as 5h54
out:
14h41
